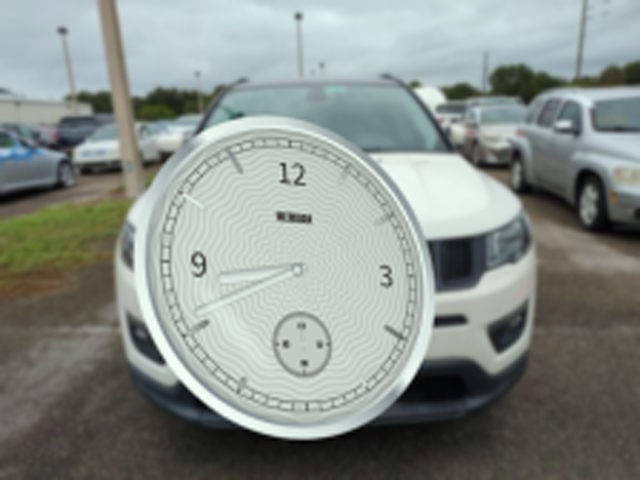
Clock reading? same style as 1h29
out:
8h41
